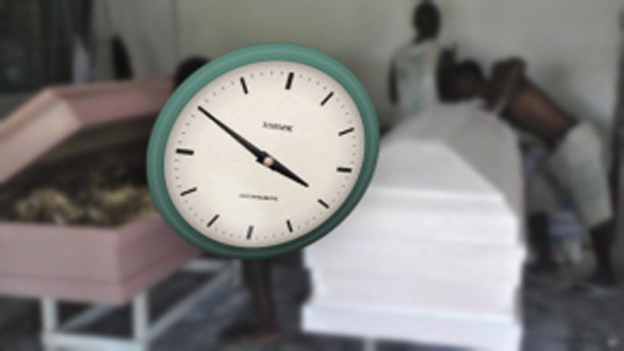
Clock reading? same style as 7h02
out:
3h50
